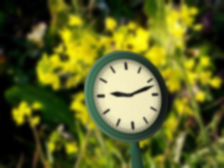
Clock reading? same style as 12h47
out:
9h12
